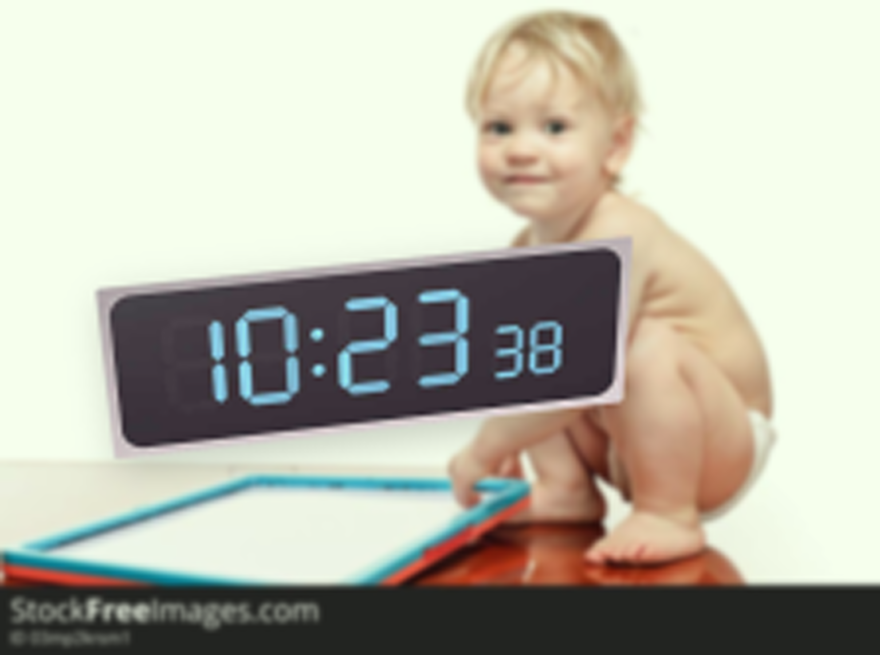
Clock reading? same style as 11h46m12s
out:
10h23m38s
